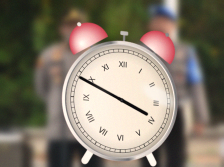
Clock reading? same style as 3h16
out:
3h49
